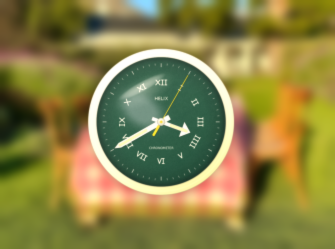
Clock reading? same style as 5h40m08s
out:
3h40m05s
